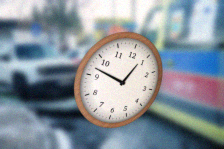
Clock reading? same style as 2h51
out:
12h47
